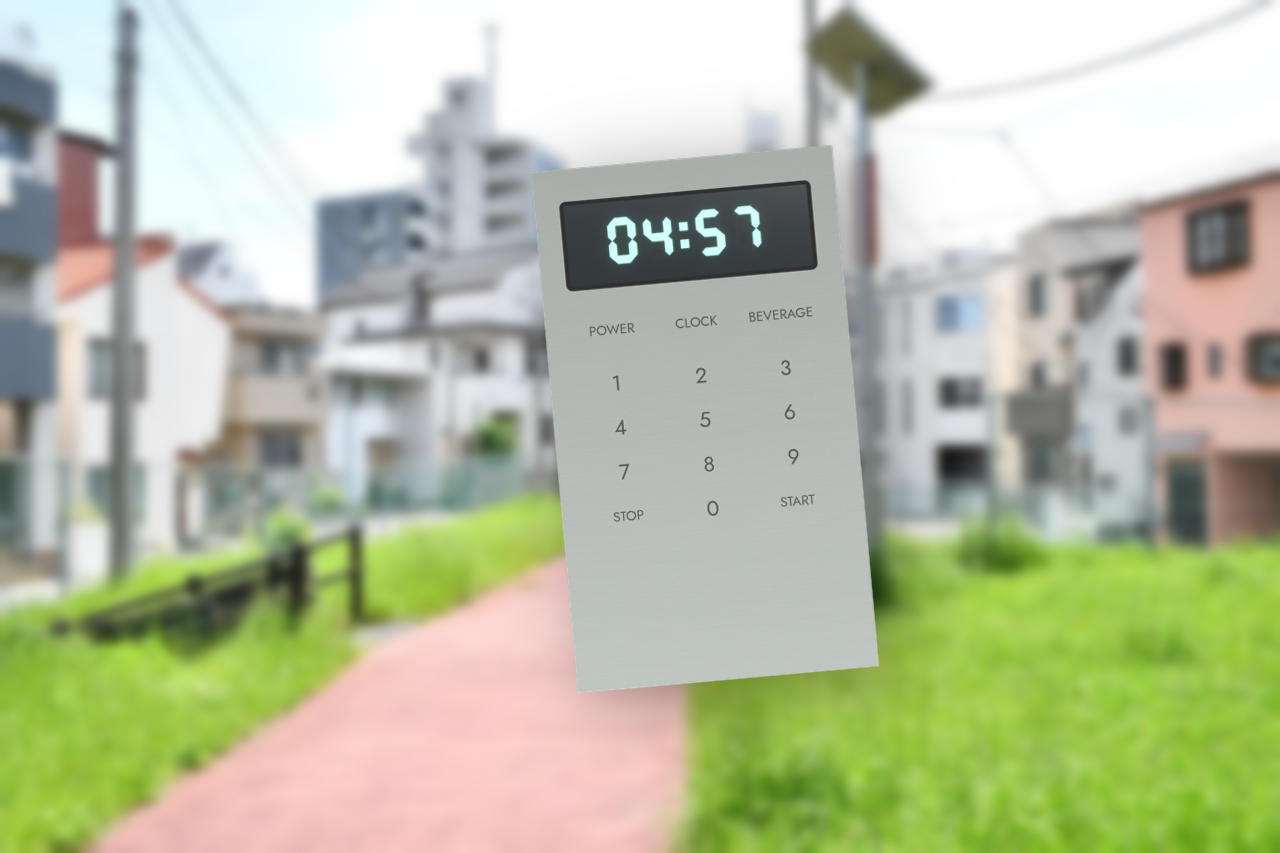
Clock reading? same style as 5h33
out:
4h57
